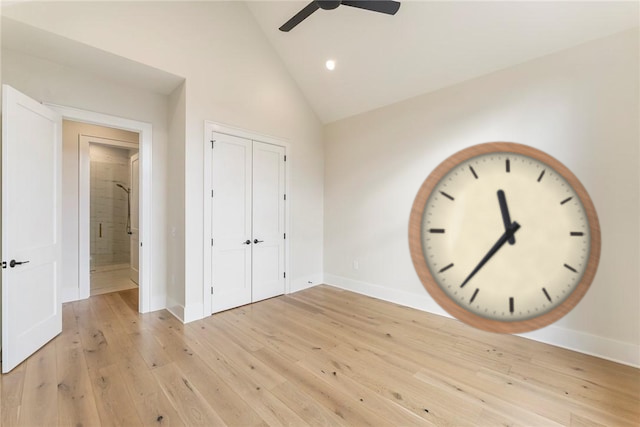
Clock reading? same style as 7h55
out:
11h37
